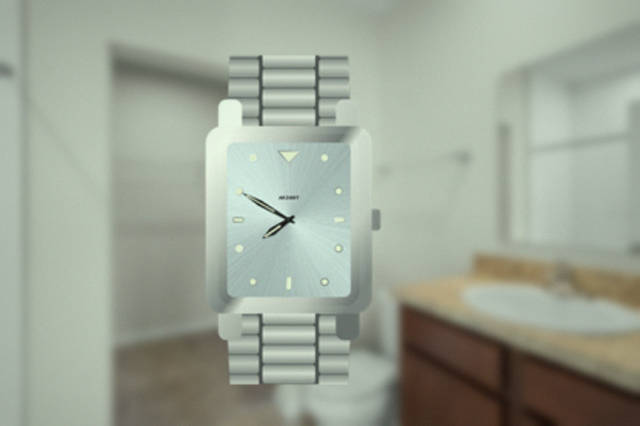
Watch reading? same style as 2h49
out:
7h50
